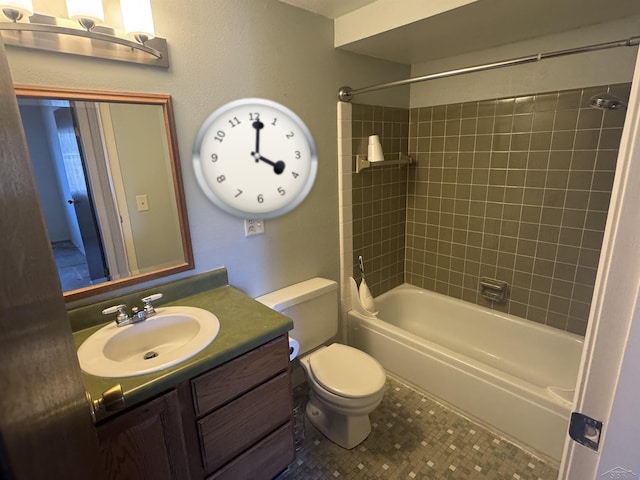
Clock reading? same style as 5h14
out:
4h01
